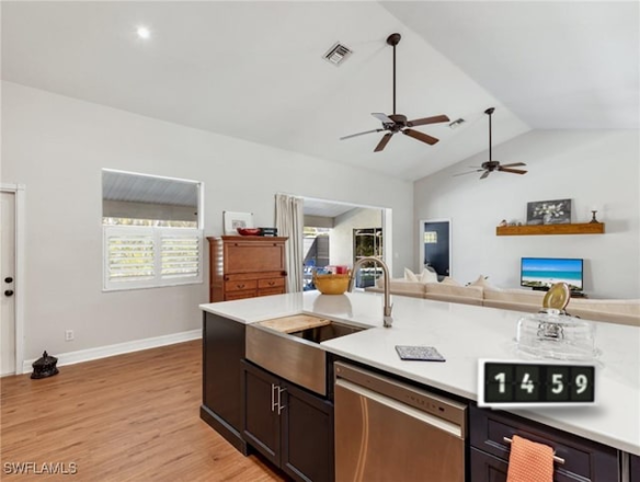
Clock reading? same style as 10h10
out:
14h59
